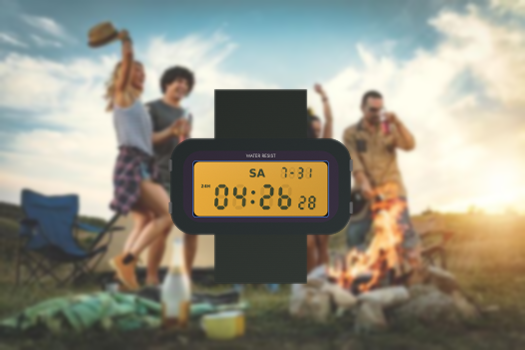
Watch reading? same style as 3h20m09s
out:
4h26m28s
